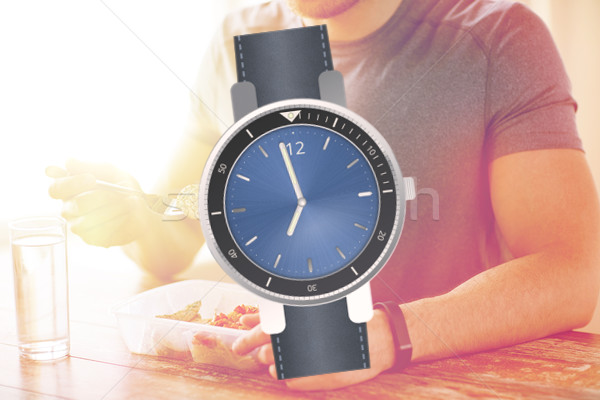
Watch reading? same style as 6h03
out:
6h58
